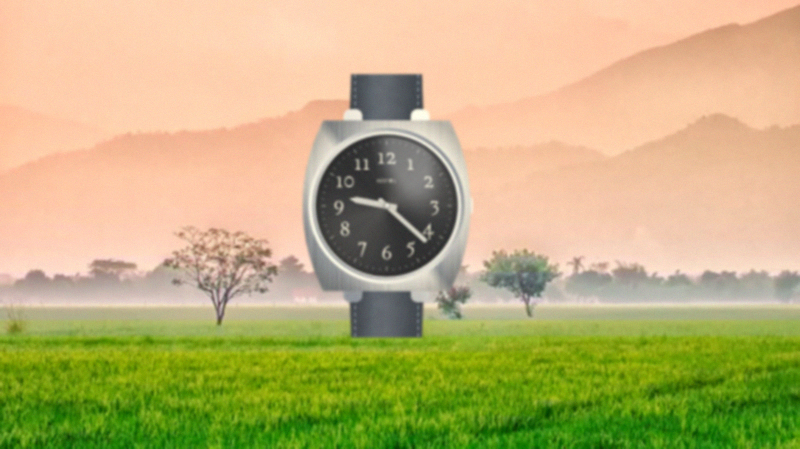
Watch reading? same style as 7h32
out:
9h22
